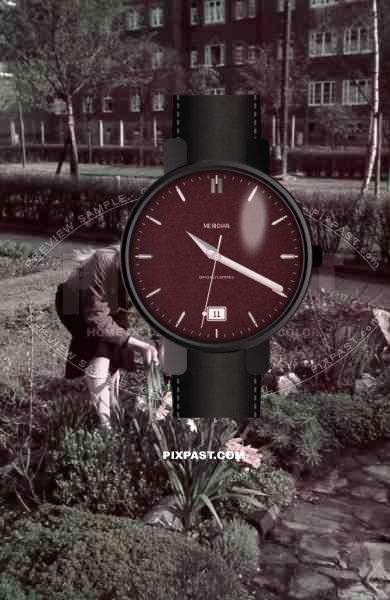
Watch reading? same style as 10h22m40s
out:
10h19m32s
